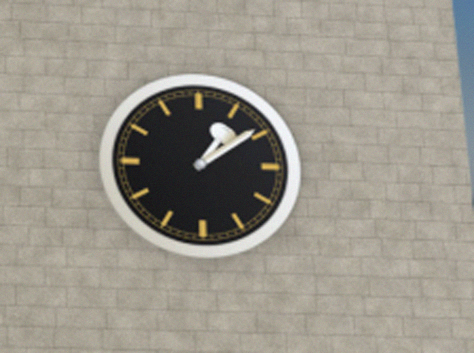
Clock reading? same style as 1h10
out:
1h09
